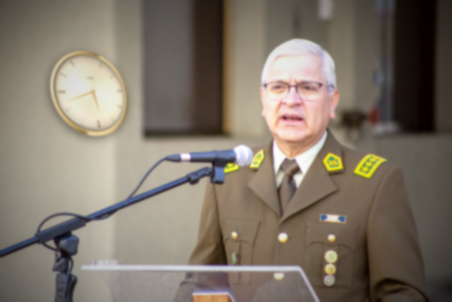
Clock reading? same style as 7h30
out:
5h42
